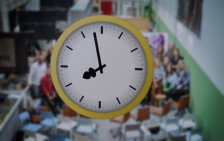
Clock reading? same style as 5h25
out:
7h58
